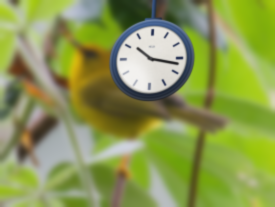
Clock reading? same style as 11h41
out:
10h17
